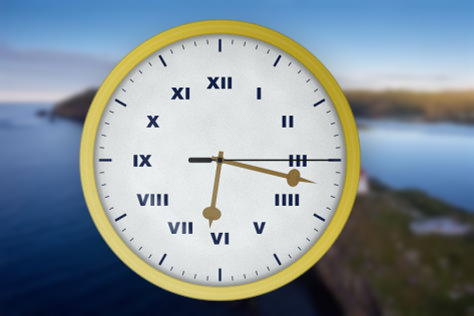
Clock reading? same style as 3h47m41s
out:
6h17m15s
